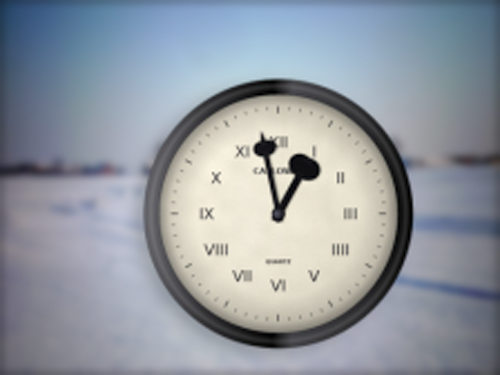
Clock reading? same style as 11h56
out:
12h58
